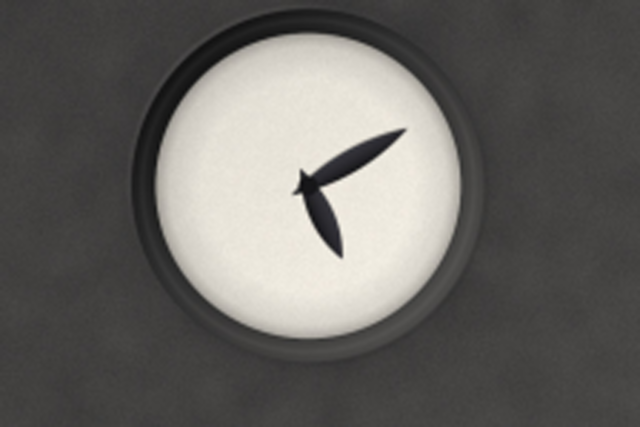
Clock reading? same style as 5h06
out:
5h10
